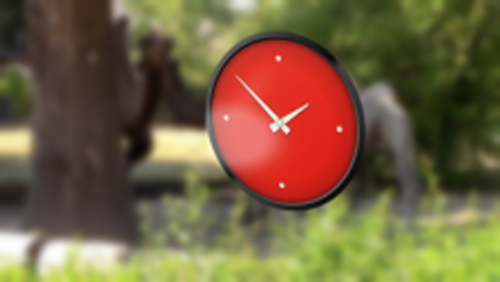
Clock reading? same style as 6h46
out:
1h52
